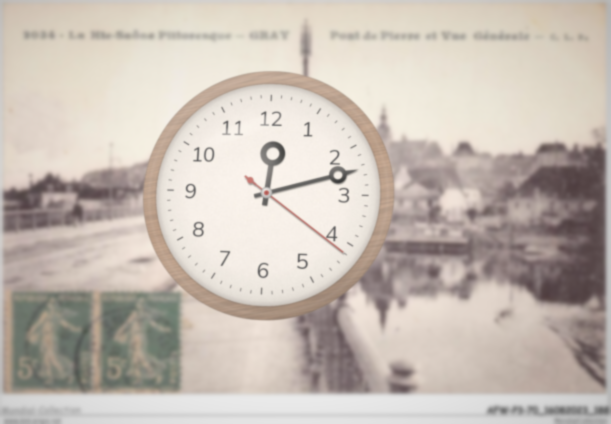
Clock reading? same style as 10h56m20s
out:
12h12m21s
